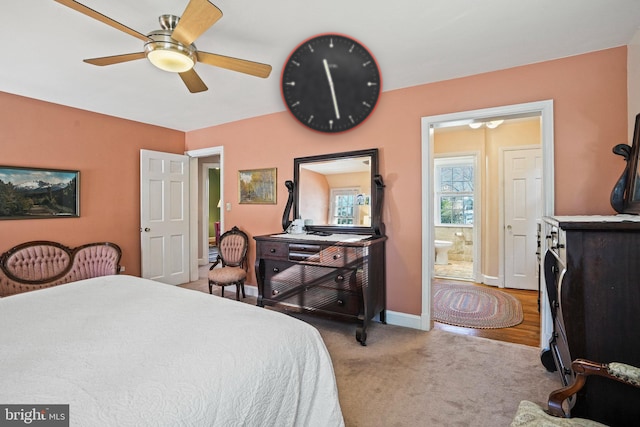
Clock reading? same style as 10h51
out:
11h28
